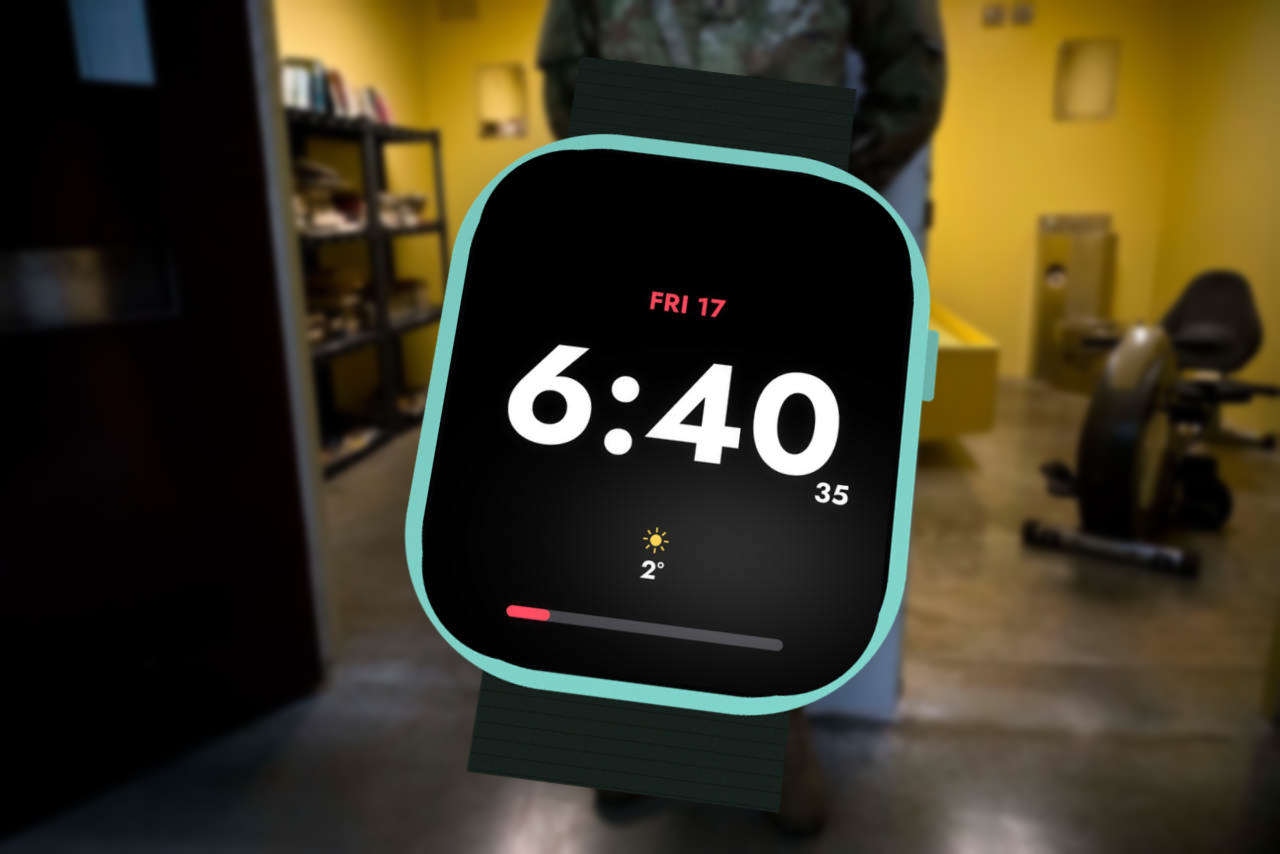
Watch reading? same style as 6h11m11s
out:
6h40m35s
